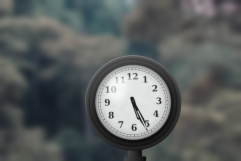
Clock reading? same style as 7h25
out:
5h26
